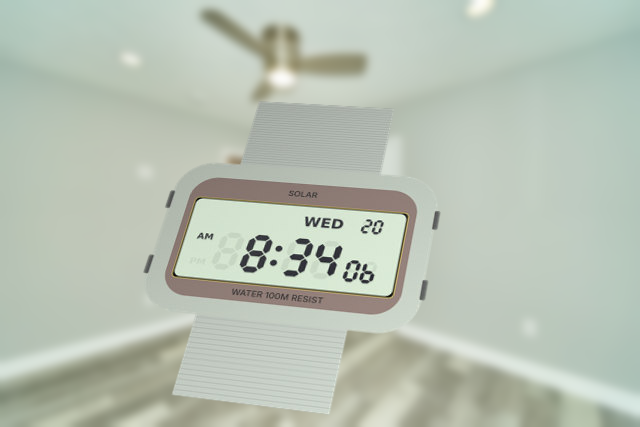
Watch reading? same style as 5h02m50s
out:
8h34m06s
